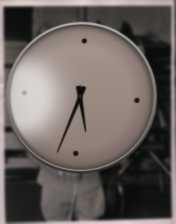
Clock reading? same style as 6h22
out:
5h33
